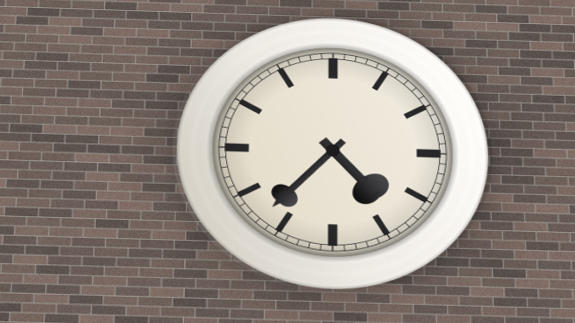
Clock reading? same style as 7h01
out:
4h37
